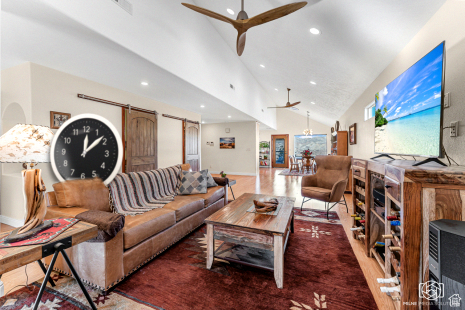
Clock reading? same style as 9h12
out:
12h08
